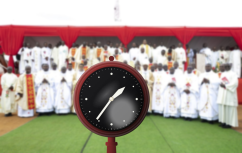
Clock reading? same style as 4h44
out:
1h36
